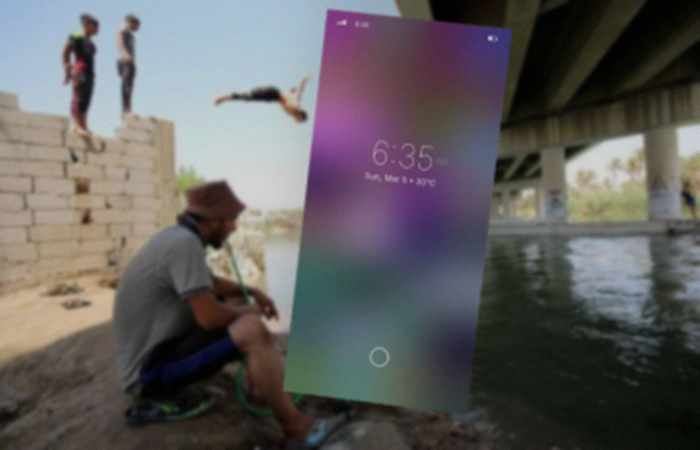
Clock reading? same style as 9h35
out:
6h35
